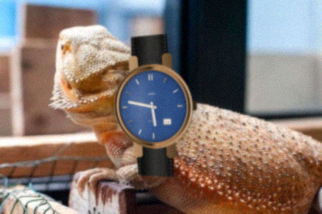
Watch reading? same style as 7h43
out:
5h47
